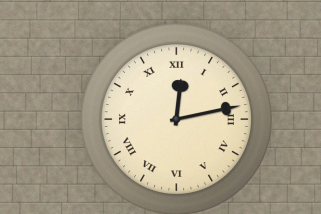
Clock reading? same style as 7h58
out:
12h13
